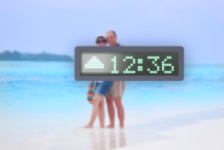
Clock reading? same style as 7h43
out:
12h36
